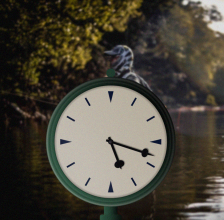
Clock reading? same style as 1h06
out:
5h18
